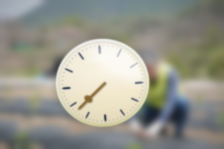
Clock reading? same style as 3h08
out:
7h38
